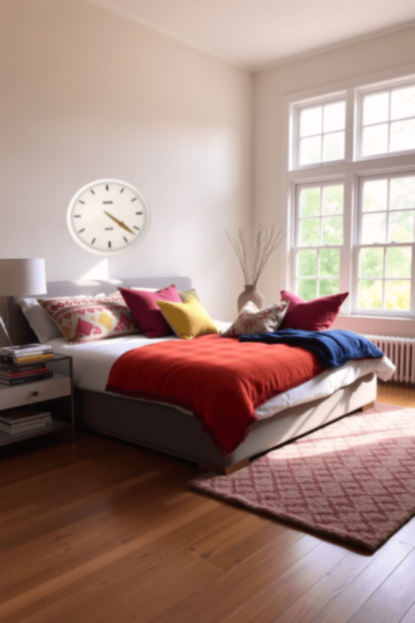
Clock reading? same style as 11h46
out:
4h22
